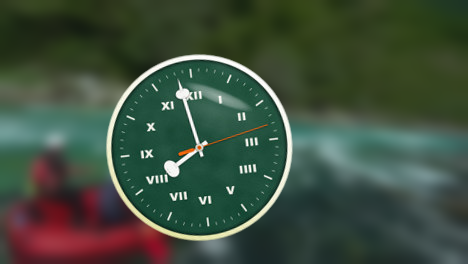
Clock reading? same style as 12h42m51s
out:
7h58m13s
